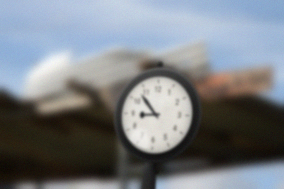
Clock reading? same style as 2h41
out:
8h53
